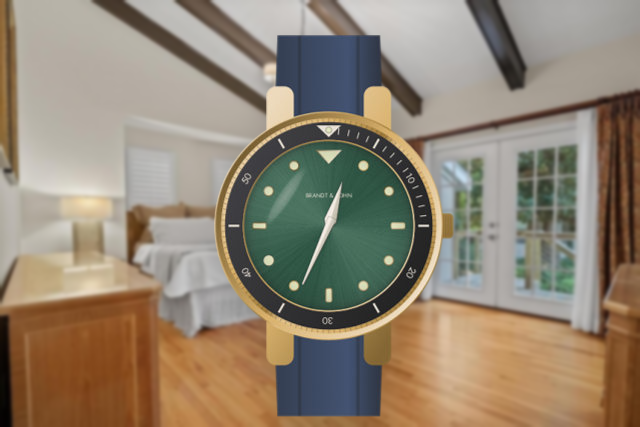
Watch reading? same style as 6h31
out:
12h34
